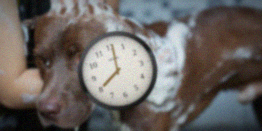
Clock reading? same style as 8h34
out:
8h01
